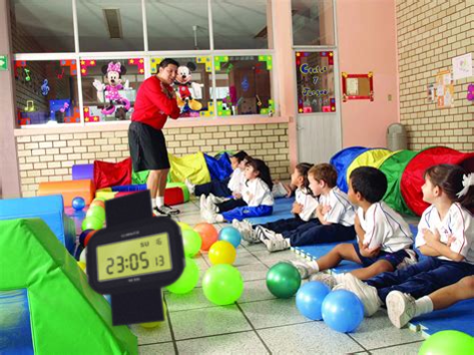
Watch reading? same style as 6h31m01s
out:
23h05m13s
